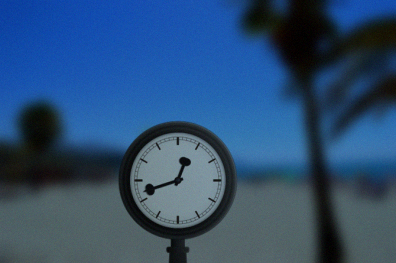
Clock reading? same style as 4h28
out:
12h42
